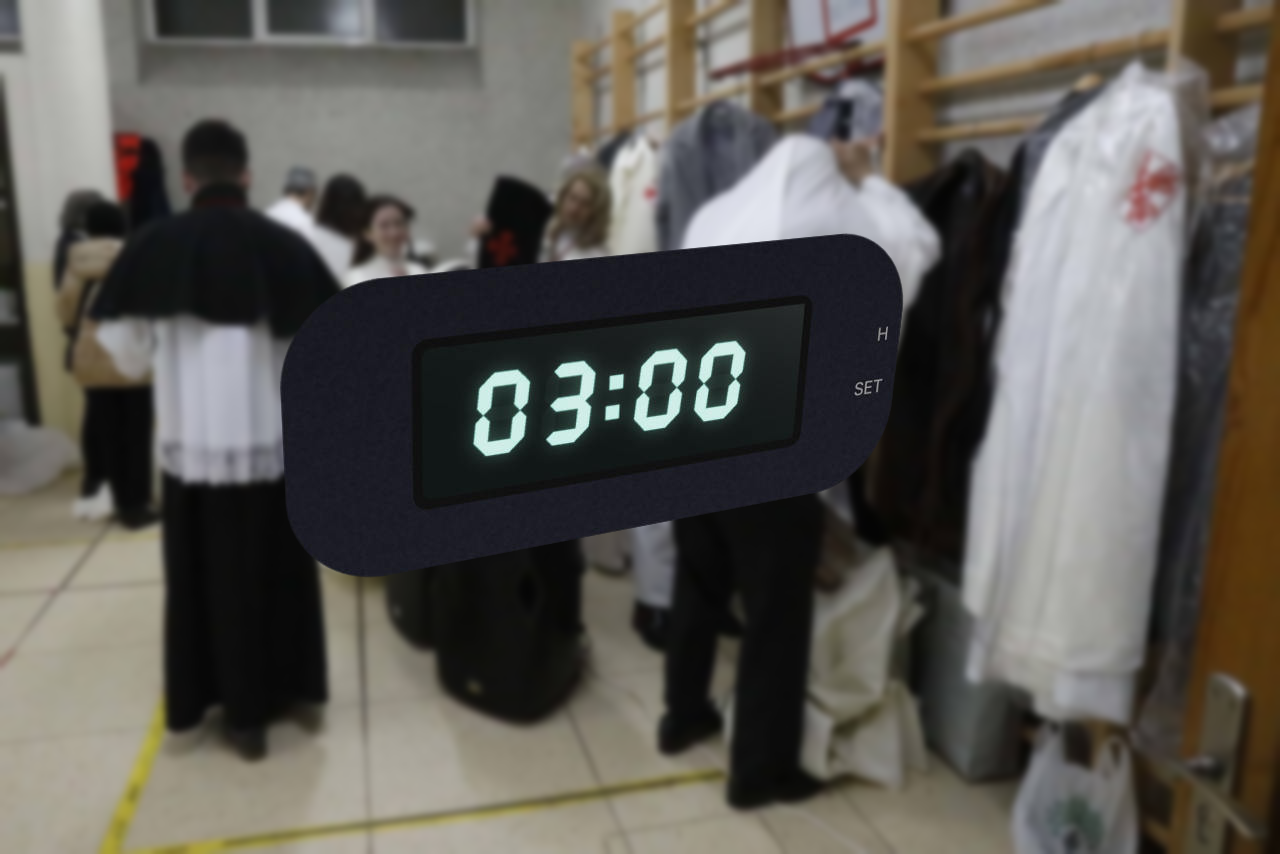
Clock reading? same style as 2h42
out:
3h00
